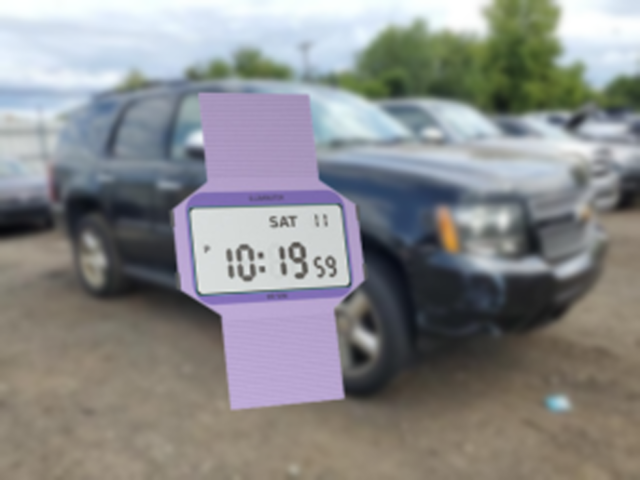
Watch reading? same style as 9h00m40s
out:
10h19m59s
